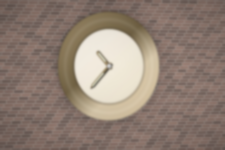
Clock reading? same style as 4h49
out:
10h37
